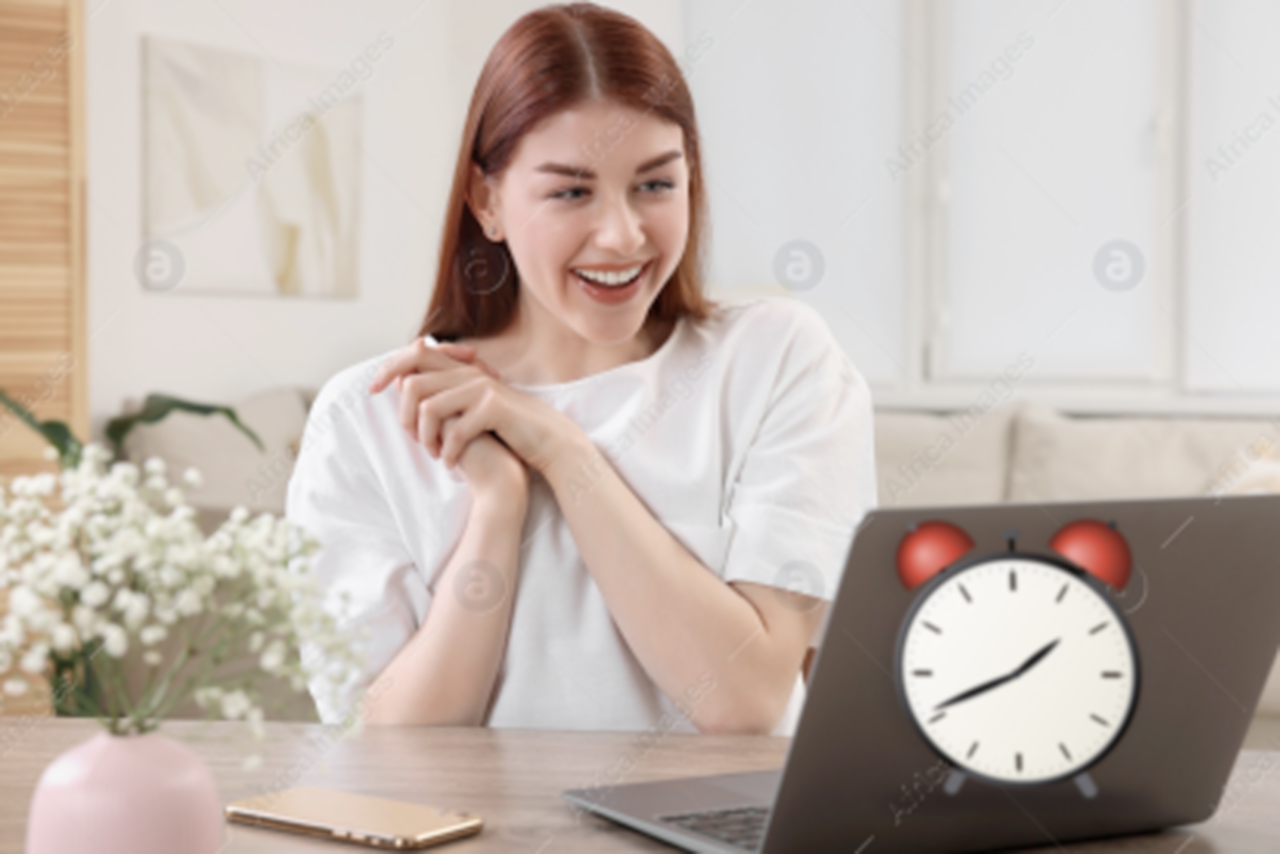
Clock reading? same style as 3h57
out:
1h41
